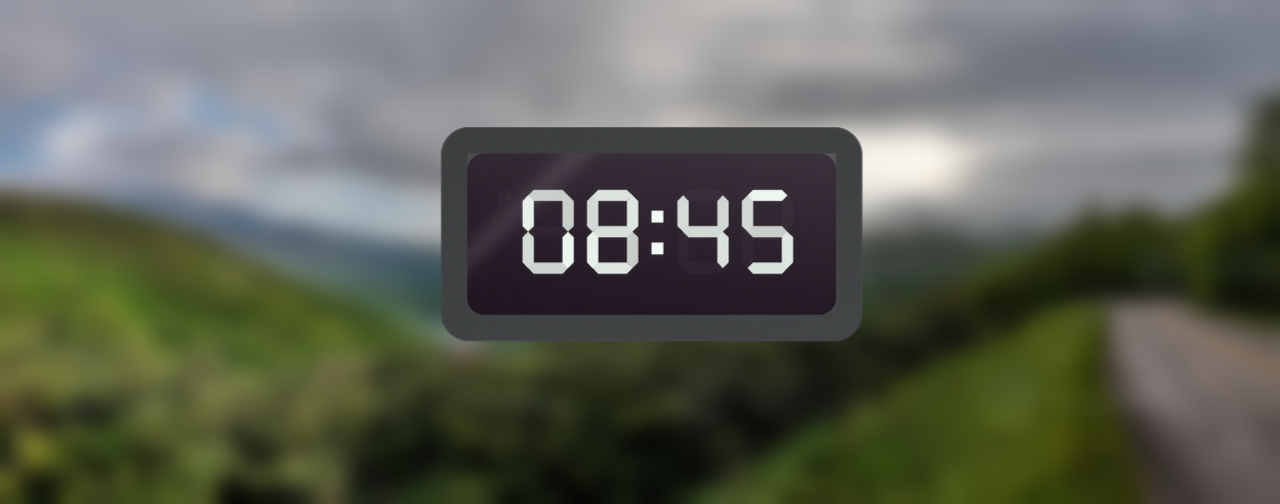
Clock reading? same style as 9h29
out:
8h45
